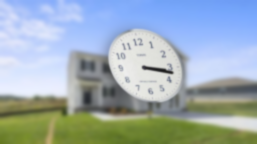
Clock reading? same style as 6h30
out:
3h17
